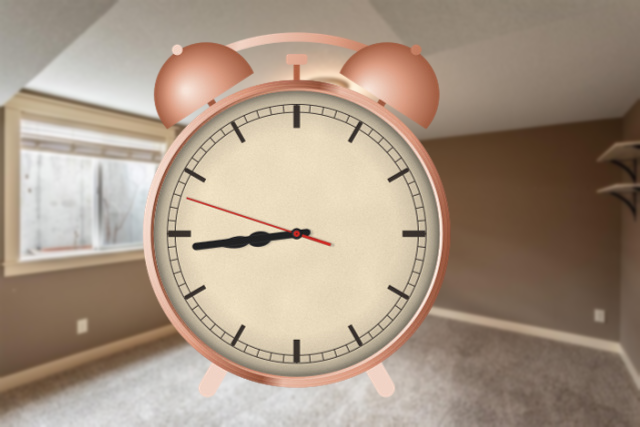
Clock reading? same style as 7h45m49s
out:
8h43m48s
